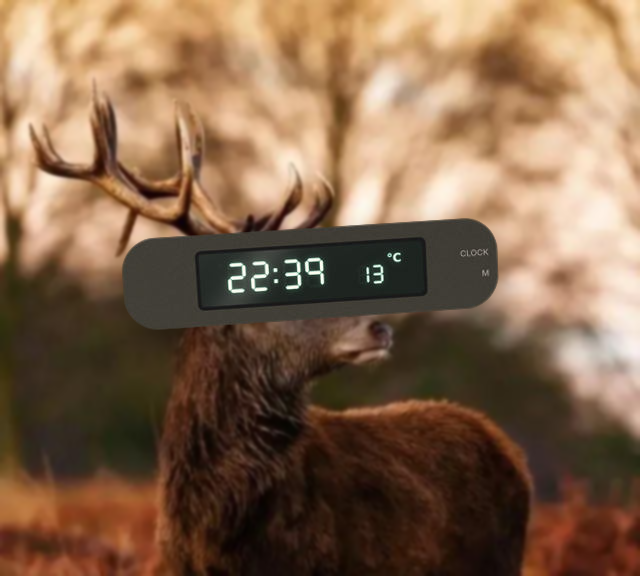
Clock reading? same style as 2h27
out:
22h39
